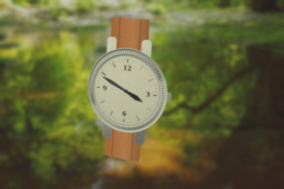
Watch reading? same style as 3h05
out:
3h49
